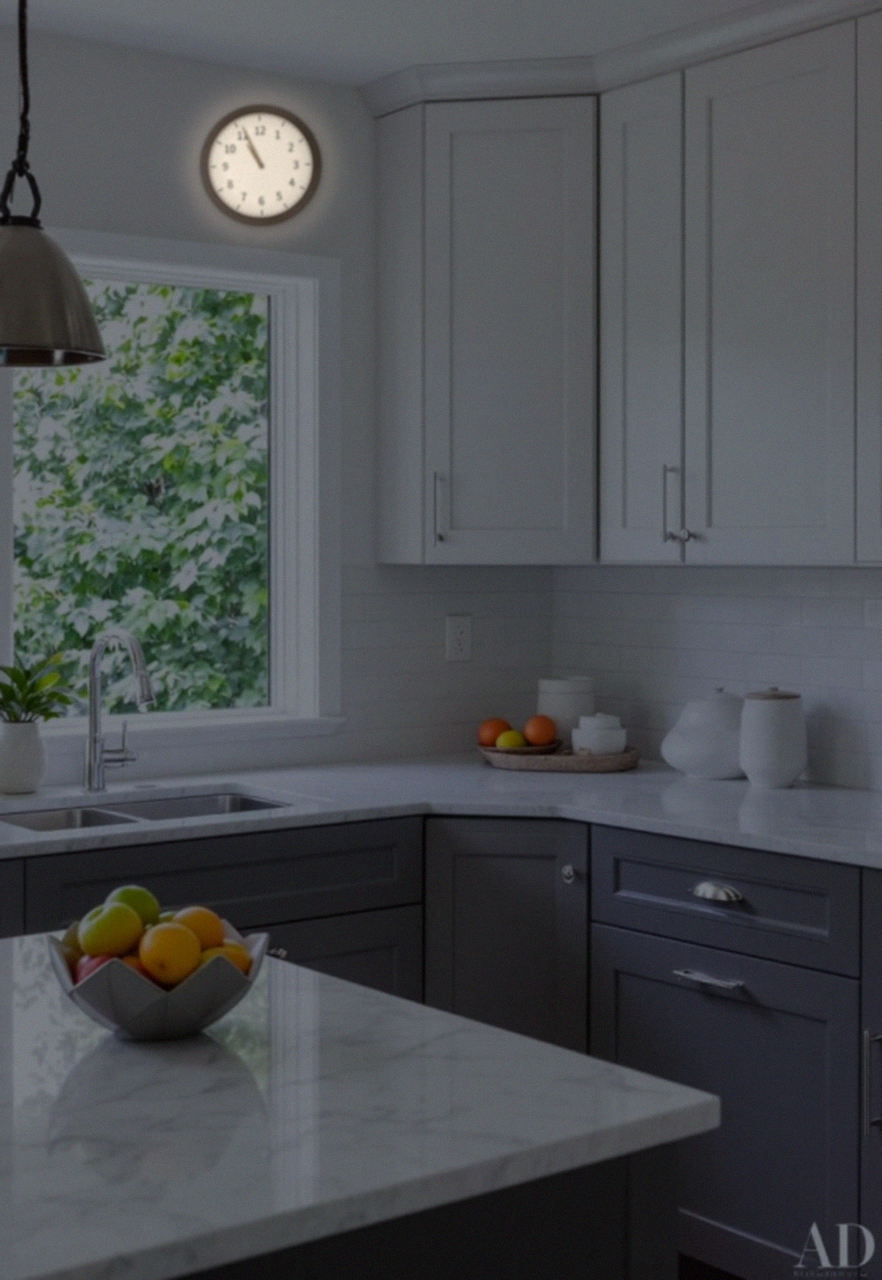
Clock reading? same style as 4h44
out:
10h56
